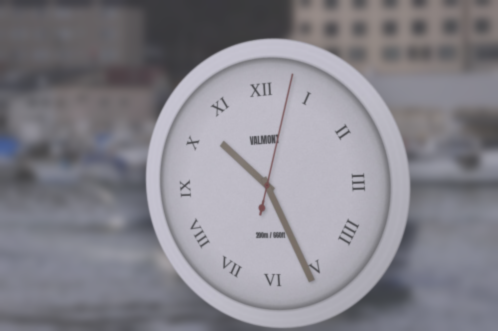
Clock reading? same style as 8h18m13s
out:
10h26m03s
